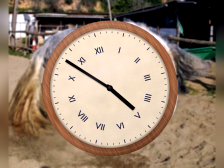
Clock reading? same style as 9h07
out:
4h53
